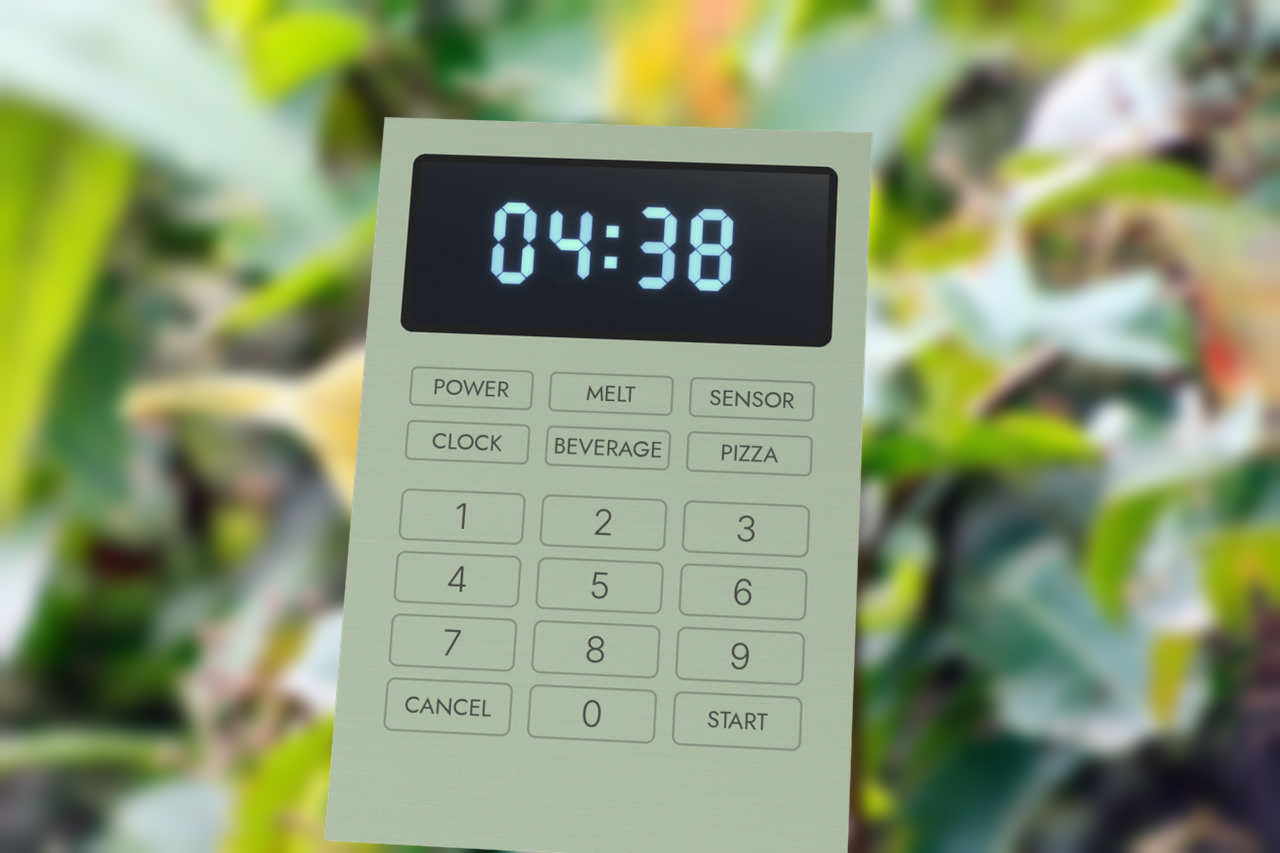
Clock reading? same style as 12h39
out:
4h38
